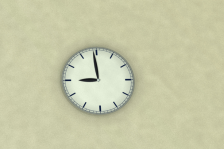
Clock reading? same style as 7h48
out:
8h59
